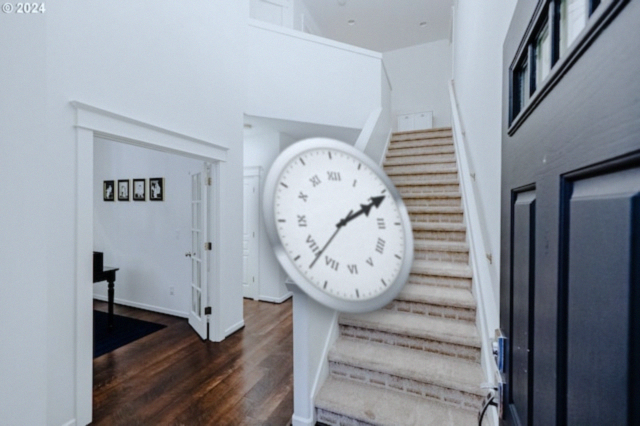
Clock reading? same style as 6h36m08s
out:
2h10m38s
